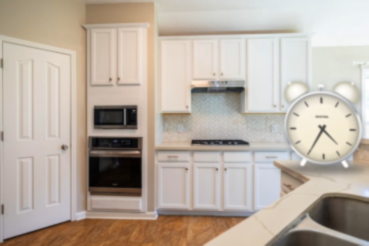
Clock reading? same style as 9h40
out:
4h35
